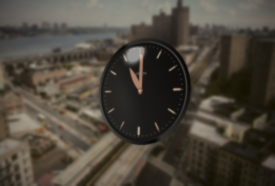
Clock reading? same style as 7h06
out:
11h00
